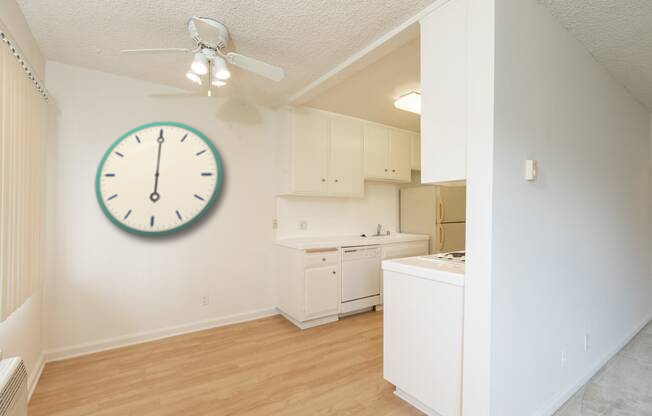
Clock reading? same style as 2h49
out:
6h00
